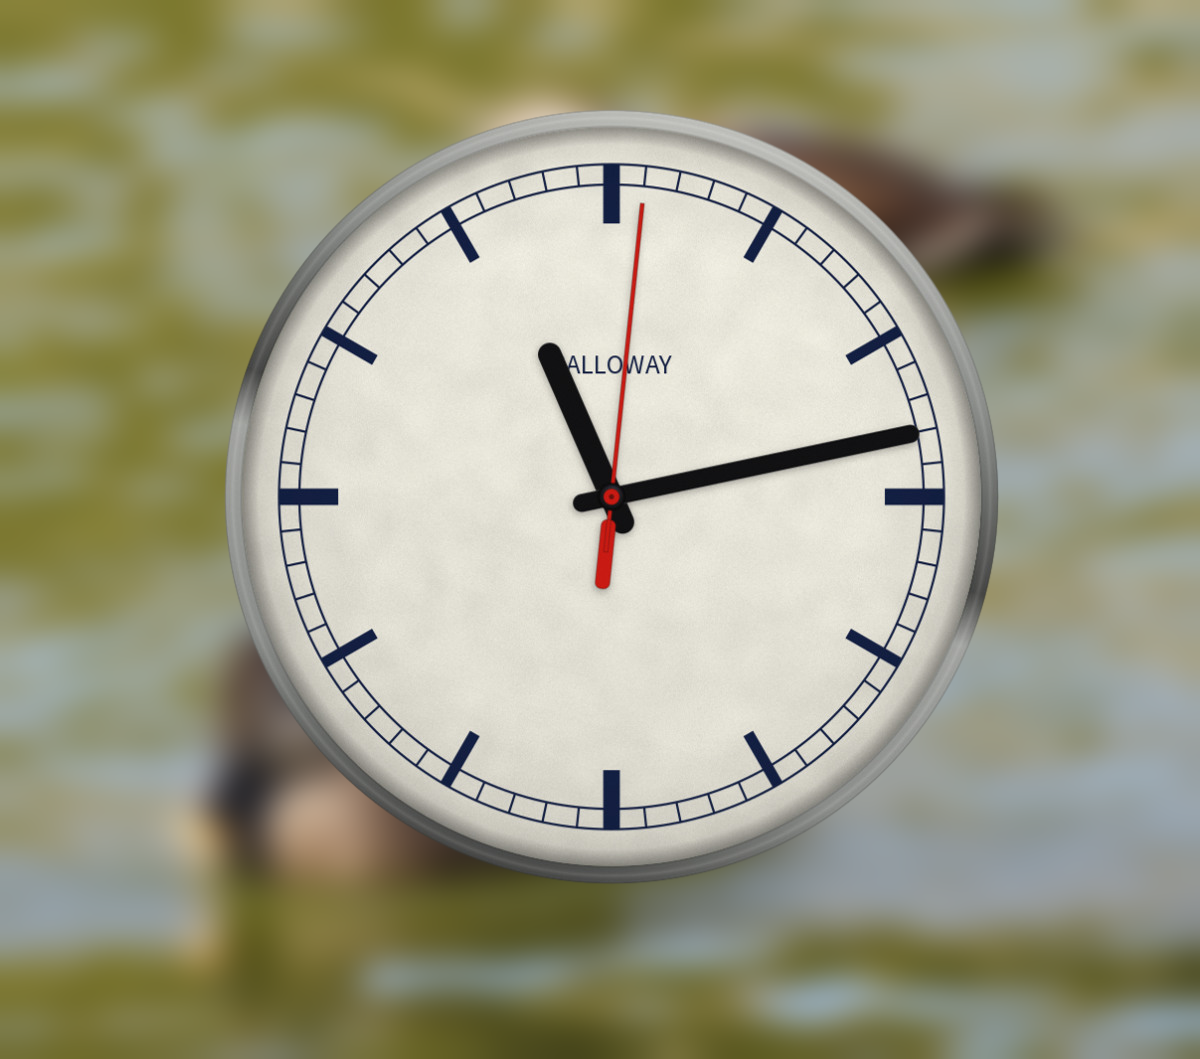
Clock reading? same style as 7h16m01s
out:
11h13m01s
